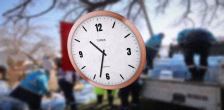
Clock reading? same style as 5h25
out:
10h33
